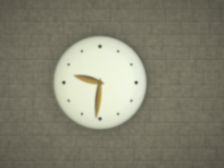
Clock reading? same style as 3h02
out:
9h31
